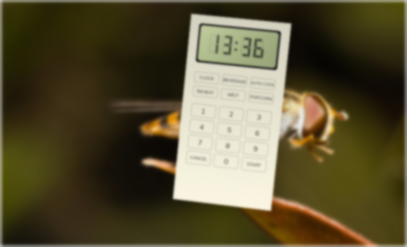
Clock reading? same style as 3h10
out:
13h36
